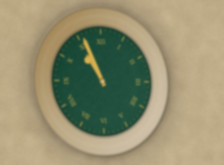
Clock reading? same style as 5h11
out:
10h56
